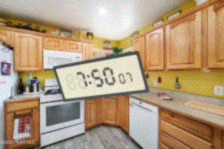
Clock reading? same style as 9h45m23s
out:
7h50m07s
